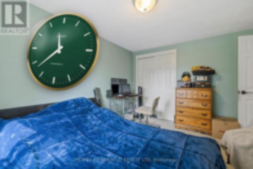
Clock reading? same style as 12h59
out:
11h38
